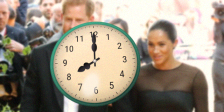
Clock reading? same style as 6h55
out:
8h00
